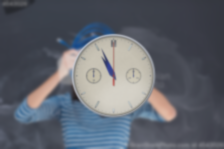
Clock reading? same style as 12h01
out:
10h56
